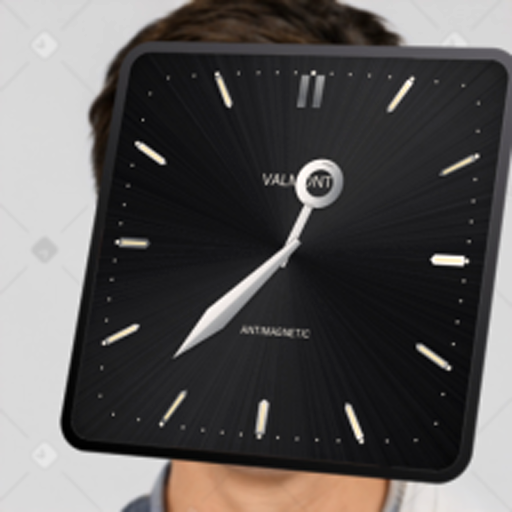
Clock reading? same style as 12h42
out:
12h37
